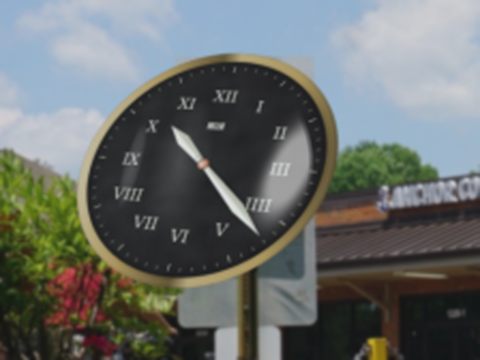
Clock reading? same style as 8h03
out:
10h22
